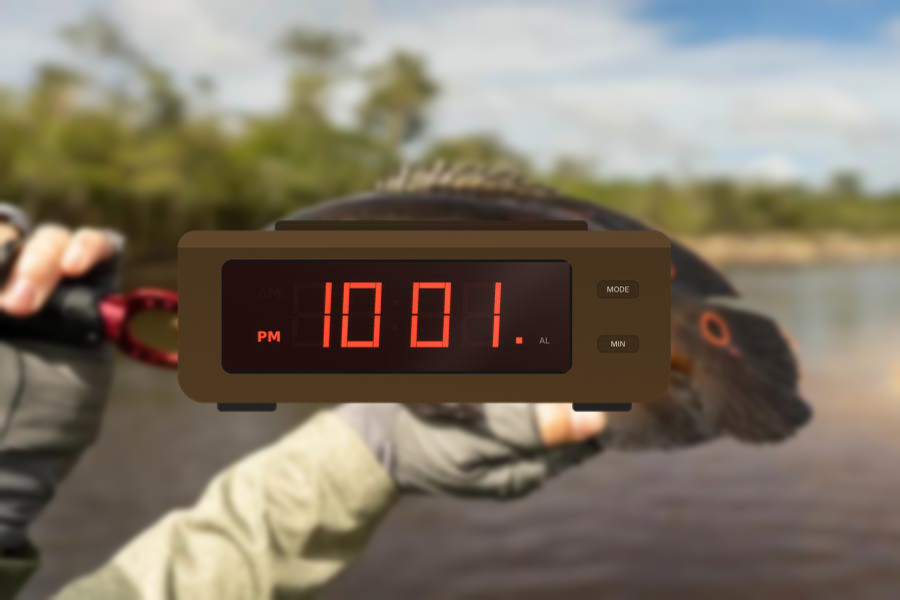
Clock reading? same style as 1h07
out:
10h01
